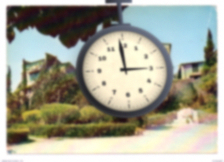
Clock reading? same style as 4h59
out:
2h59
